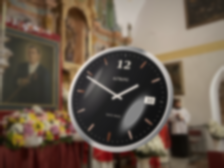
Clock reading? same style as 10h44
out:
1h49
